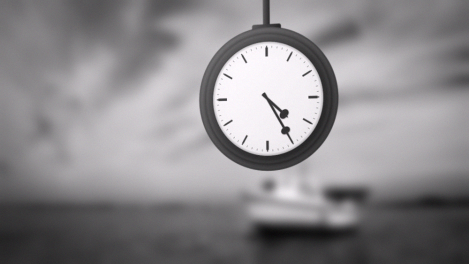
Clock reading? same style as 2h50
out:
4h25
